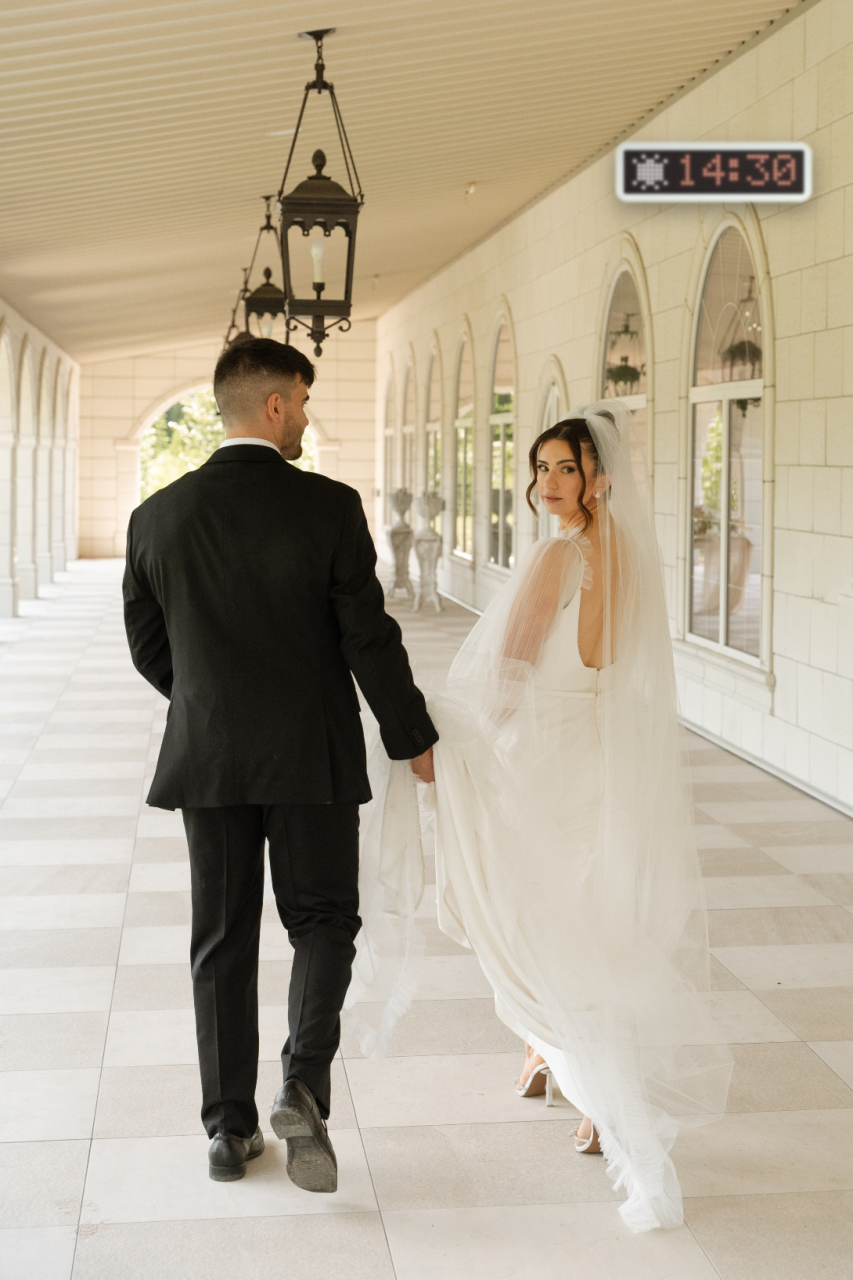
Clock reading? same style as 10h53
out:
14h30
